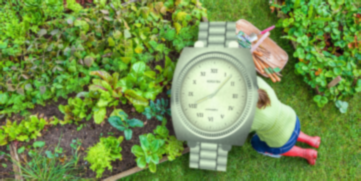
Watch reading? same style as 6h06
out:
8h07
